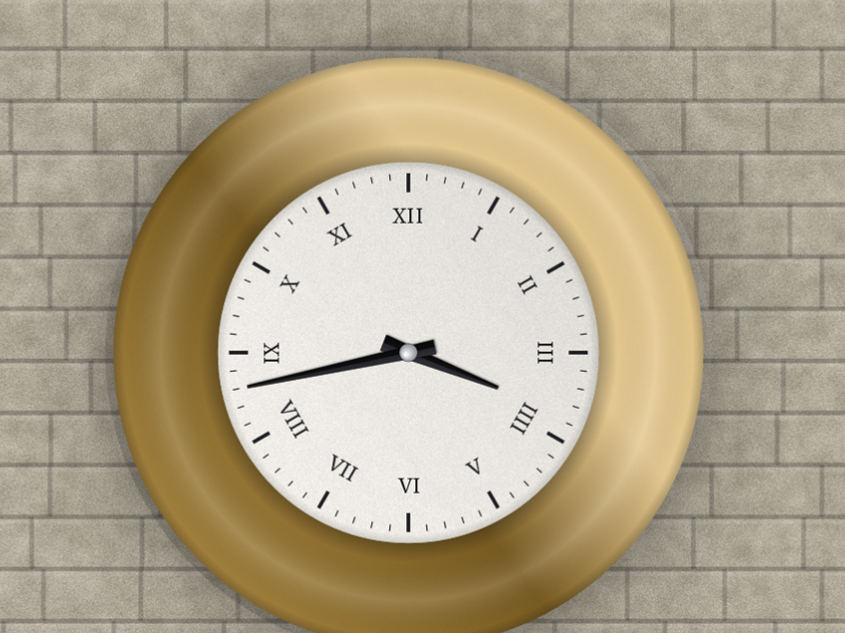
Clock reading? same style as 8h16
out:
3h43
